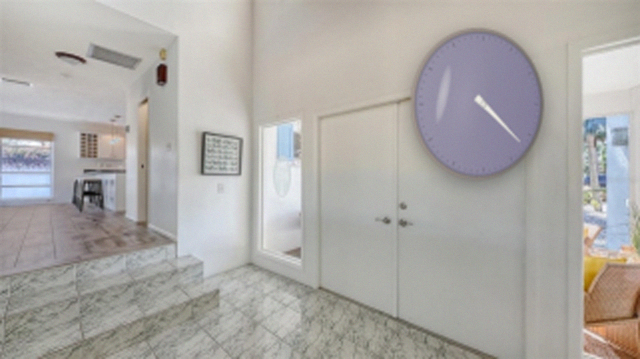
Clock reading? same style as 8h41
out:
4h22
